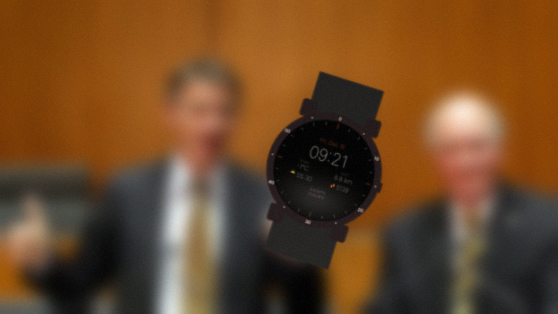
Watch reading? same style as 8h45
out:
9h21
